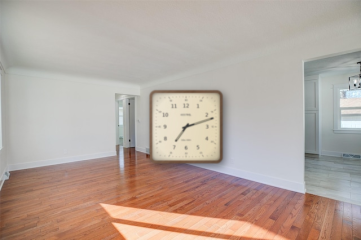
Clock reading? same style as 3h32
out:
7h12
